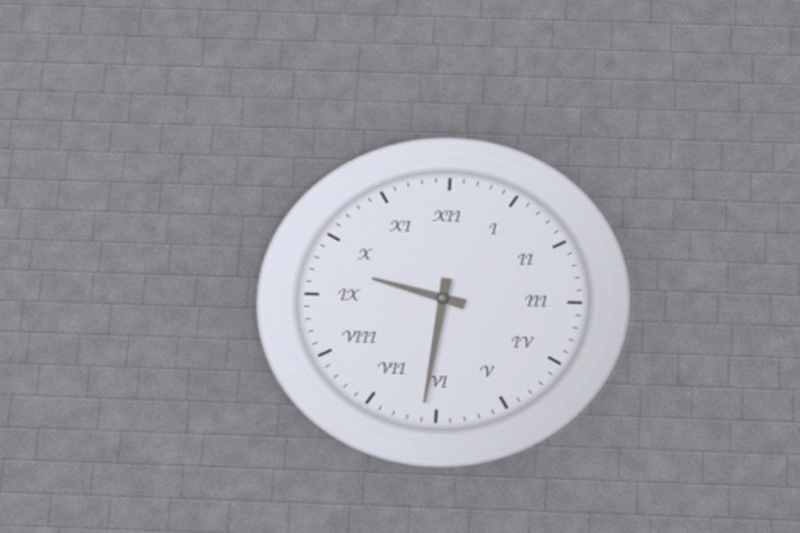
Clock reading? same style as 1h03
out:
9h31
